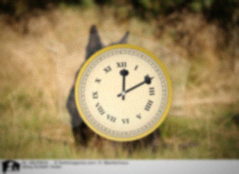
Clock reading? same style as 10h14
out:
12h11
